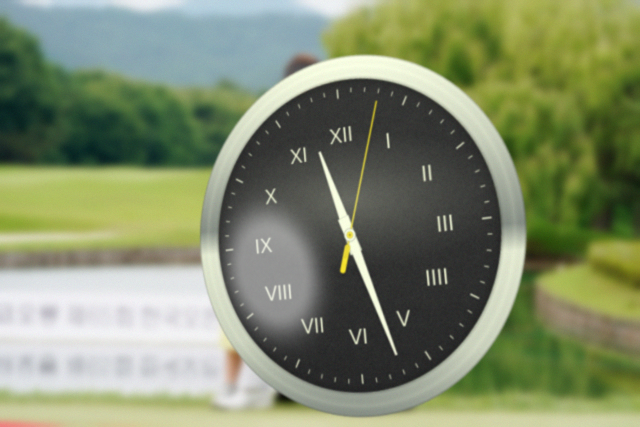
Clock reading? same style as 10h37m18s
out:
11h27m03s
